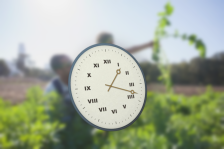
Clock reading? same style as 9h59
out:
1h18
